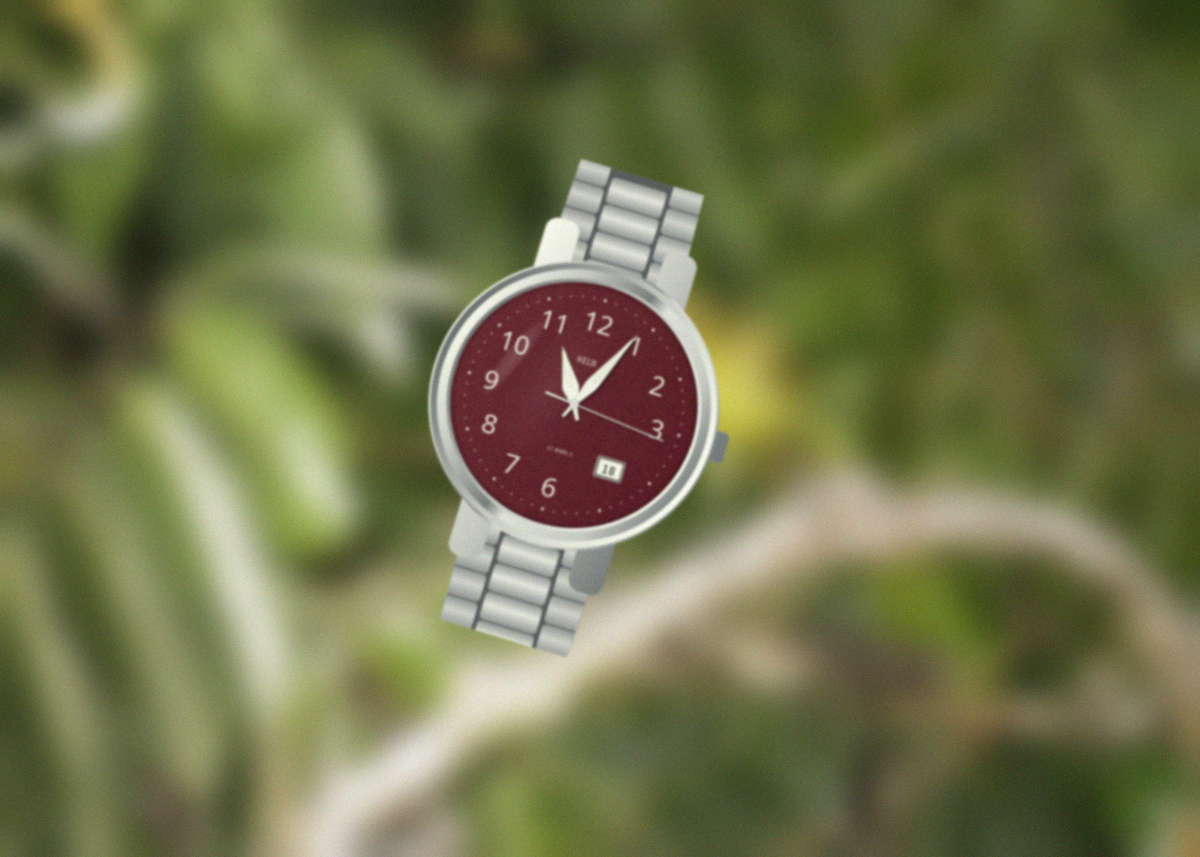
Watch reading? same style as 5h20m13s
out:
11h04m16s
